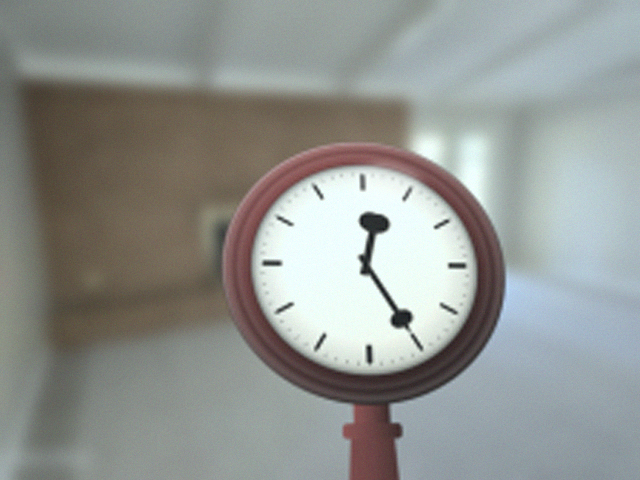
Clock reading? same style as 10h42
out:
12h25
